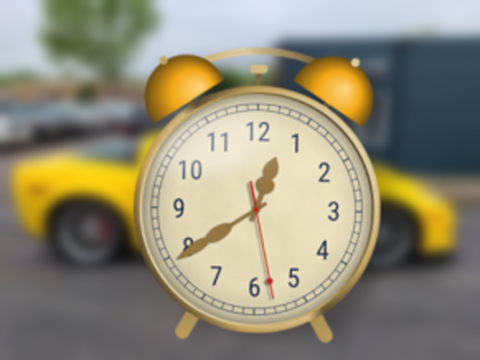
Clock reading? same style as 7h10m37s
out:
12h39m28s
